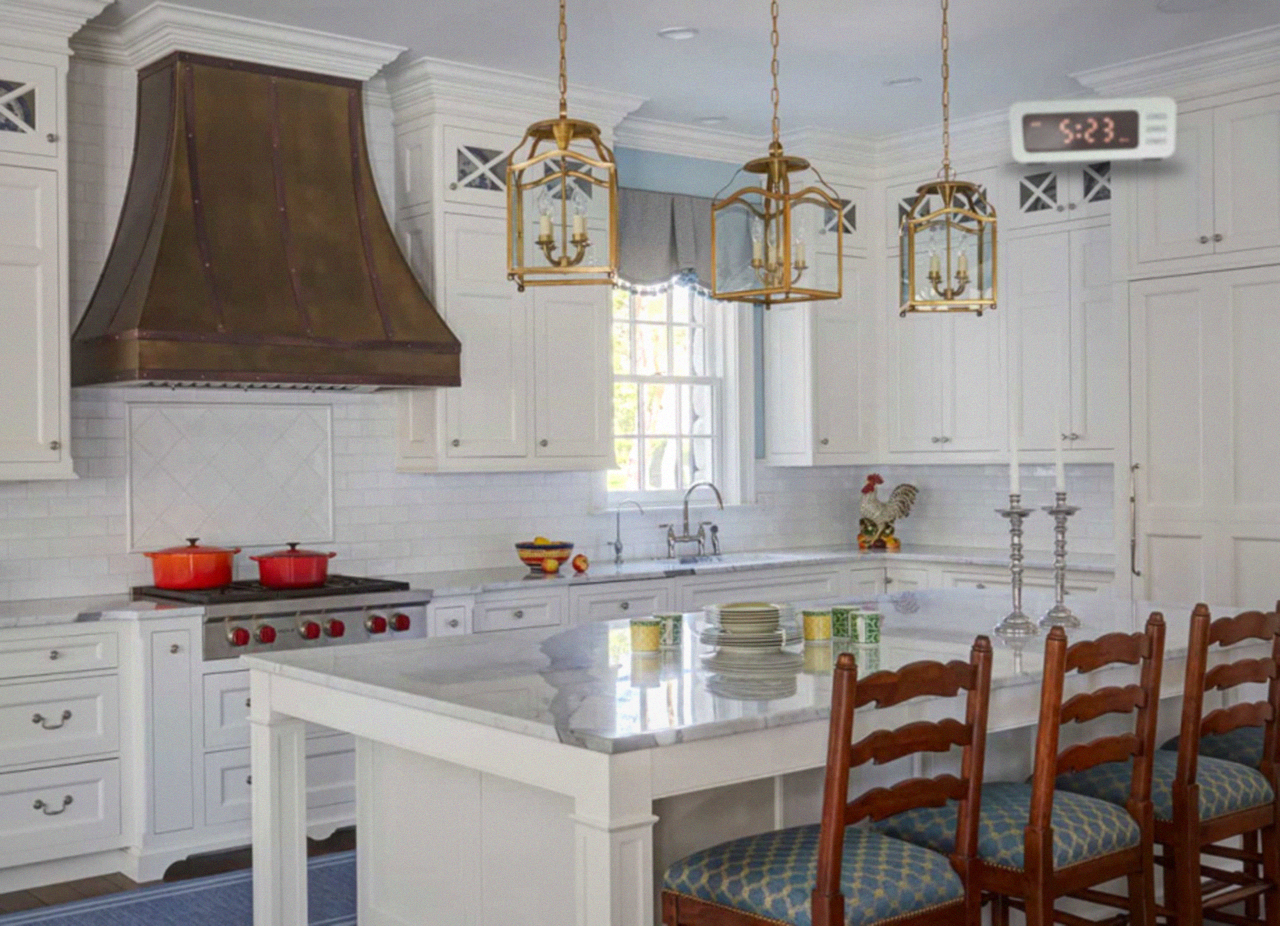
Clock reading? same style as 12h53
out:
5h23
